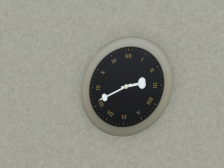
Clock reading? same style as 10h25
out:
2h41
